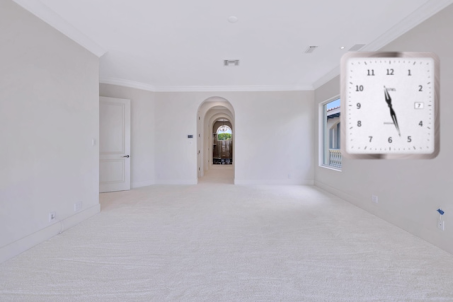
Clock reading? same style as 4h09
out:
11h27
